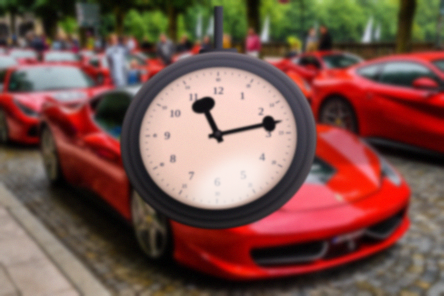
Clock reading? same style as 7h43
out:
11h13
